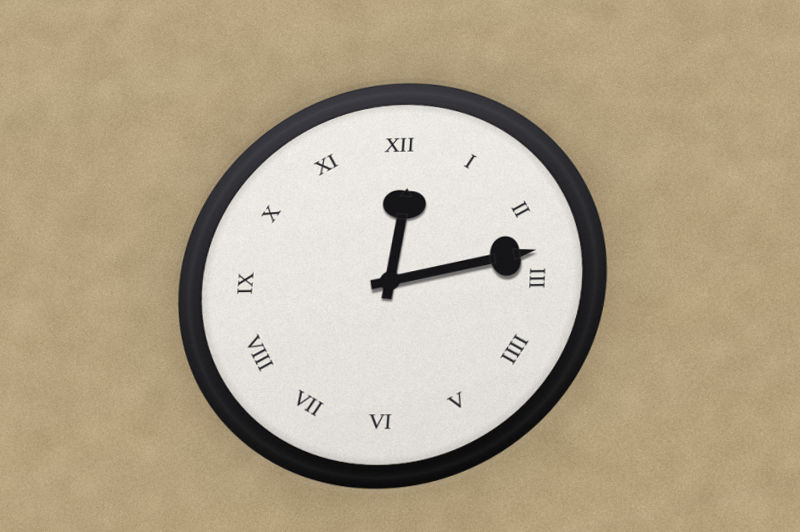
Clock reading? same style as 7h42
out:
12h13
